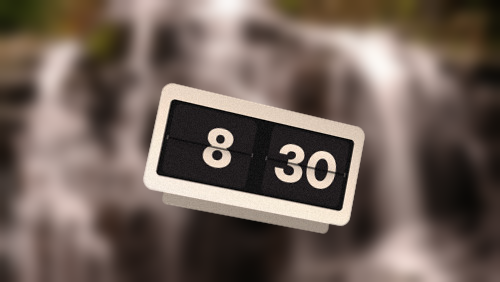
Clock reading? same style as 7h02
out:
8h30
